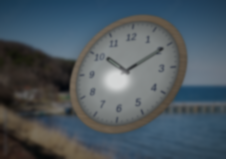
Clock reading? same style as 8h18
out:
10h10
